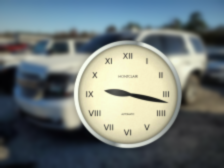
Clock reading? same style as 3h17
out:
9h17
